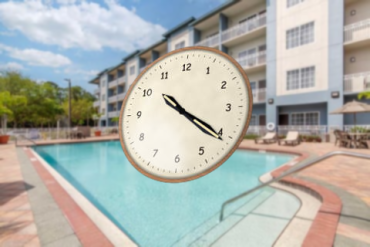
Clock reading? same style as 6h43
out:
10h21
